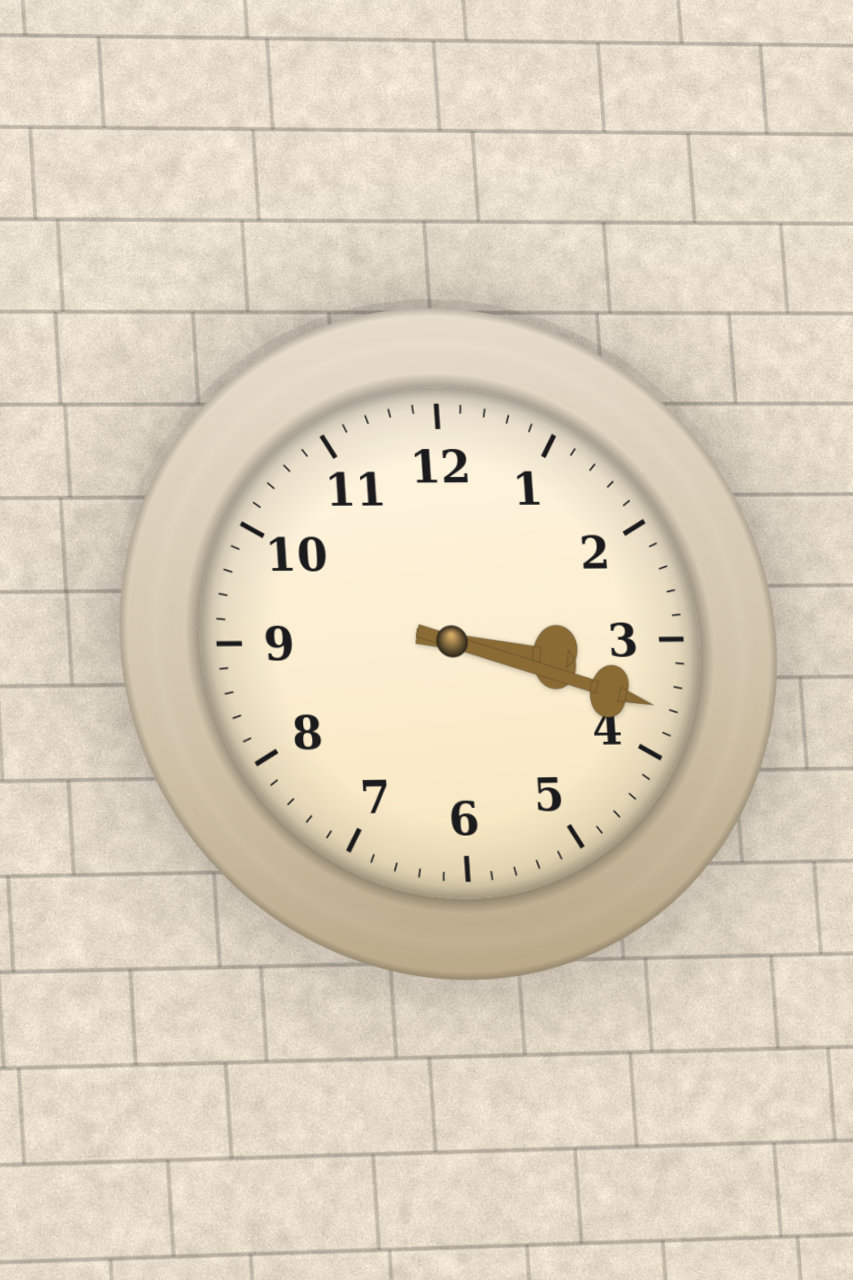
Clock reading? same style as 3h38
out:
3h18
